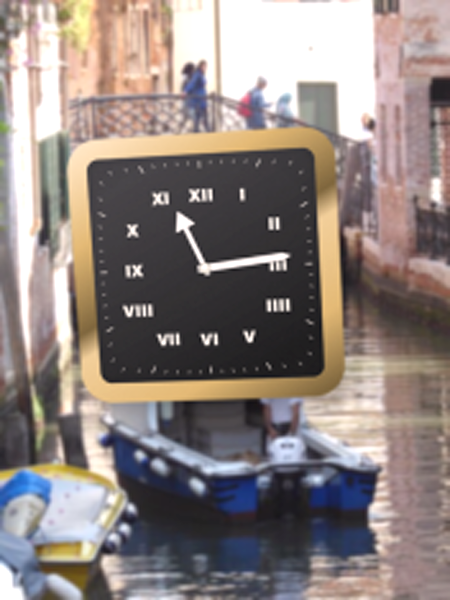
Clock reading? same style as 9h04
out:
11h14
